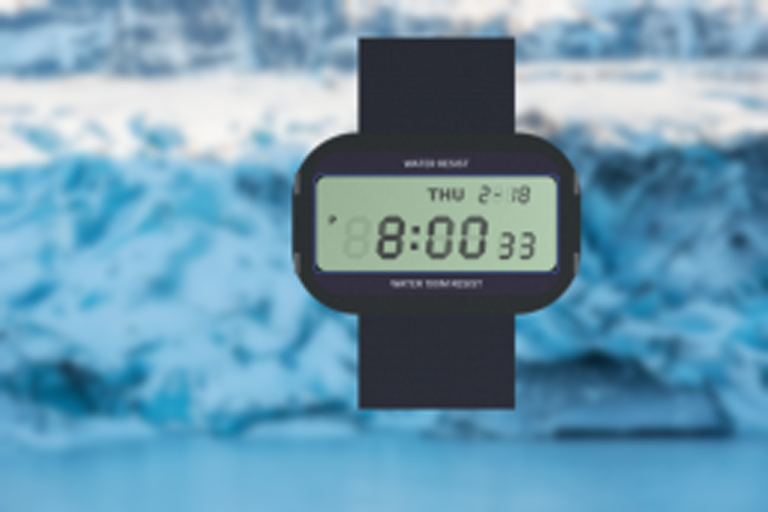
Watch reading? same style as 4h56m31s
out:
8h00m33s
